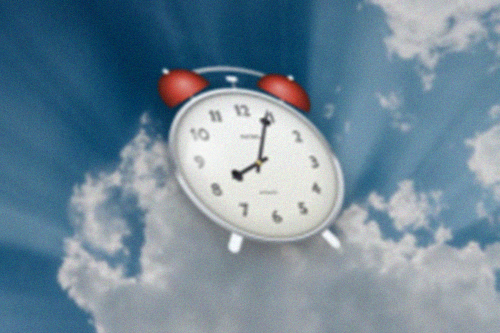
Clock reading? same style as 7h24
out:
8h04
